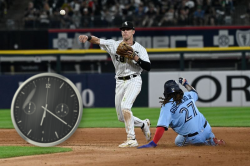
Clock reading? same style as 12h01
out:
6h20
